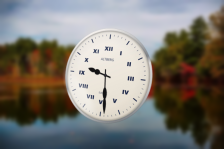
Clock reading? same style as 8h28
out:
9h29
